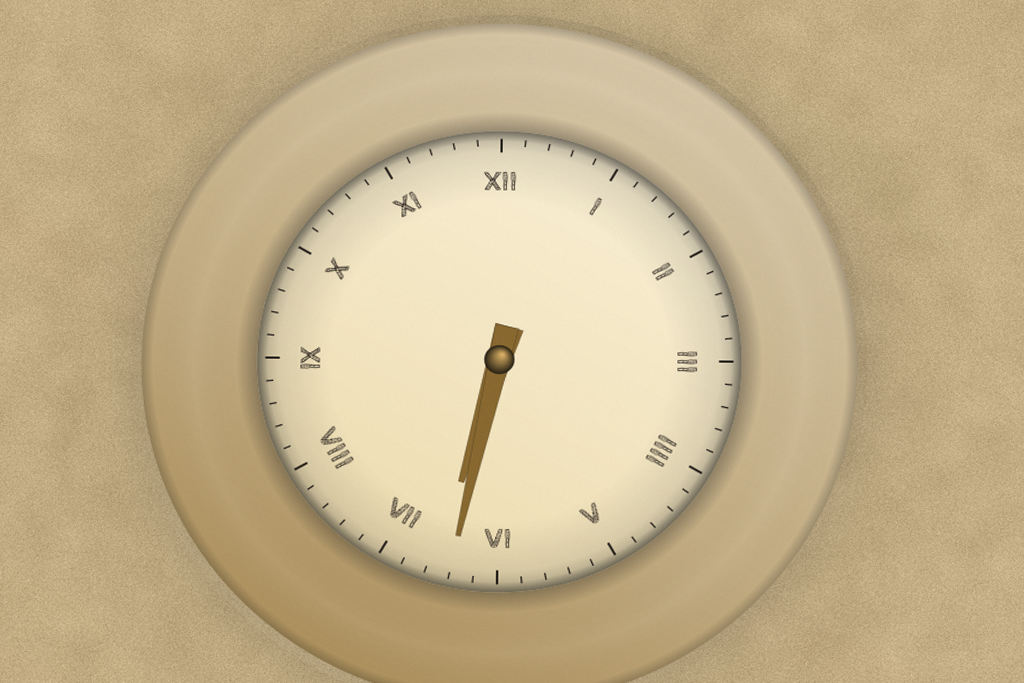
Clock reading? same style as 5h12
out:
6h32
